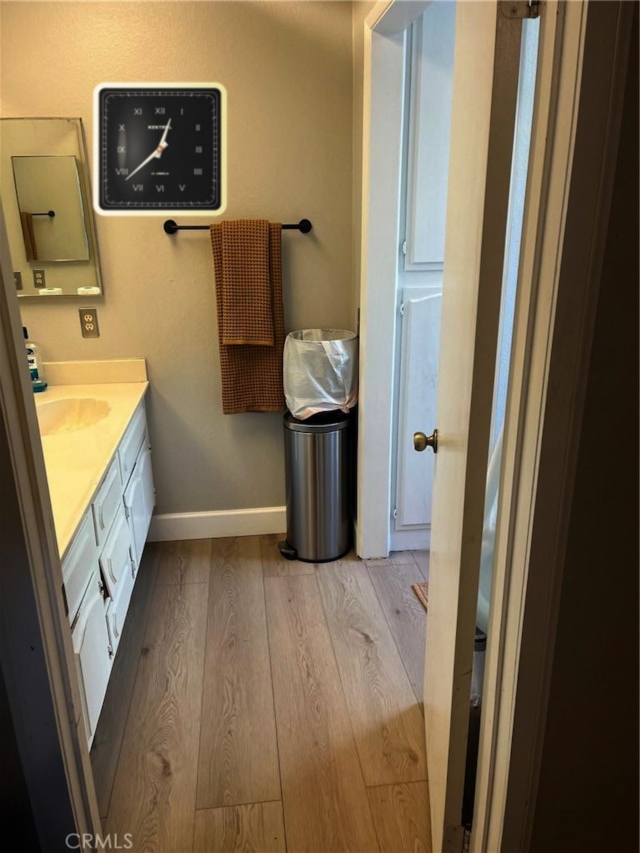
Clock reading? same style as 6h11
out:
12h38
